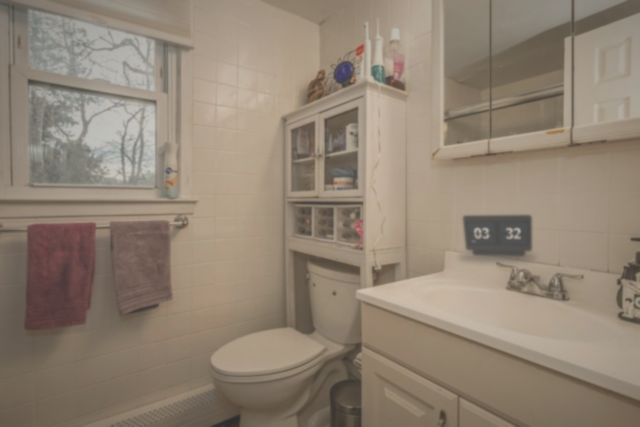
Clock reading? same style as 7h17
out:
3h32
